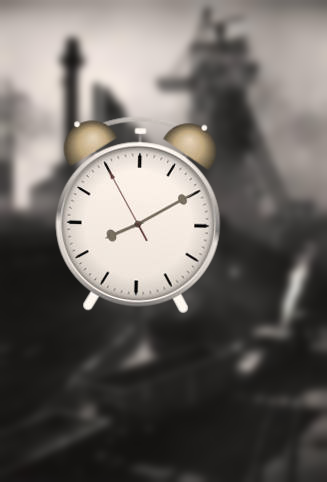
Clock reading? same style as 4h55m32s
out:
8h09m55s
